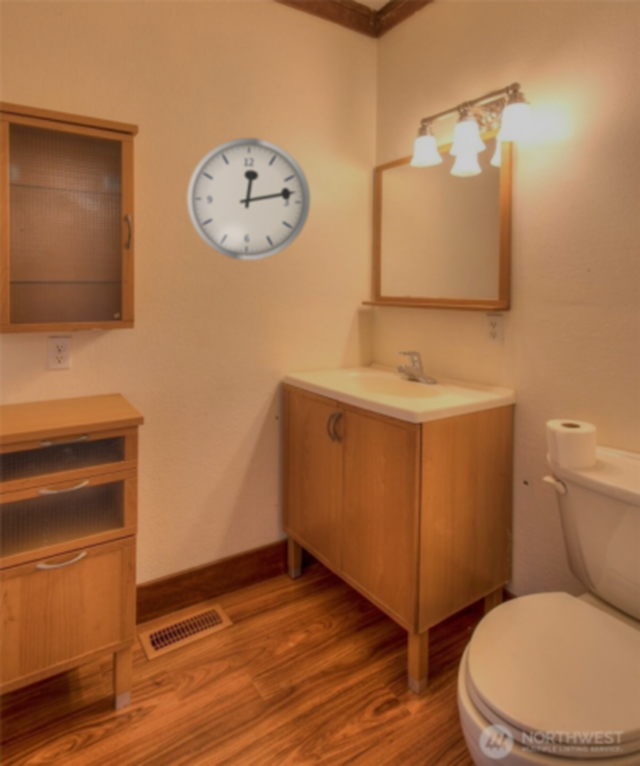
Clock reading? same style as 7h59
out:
12h13
